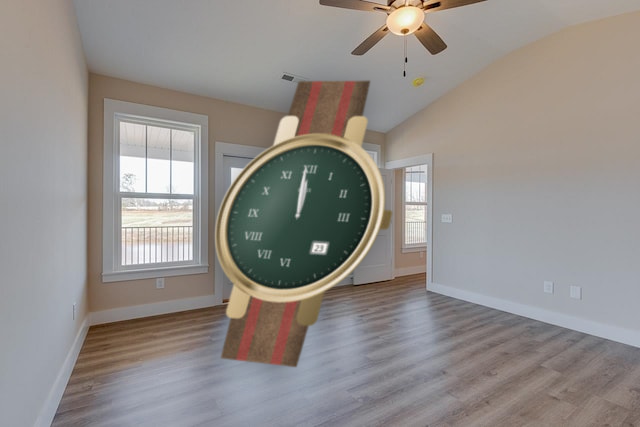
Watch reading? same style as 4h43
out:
11h59
